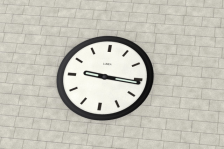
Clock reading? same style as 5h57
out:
9h16
